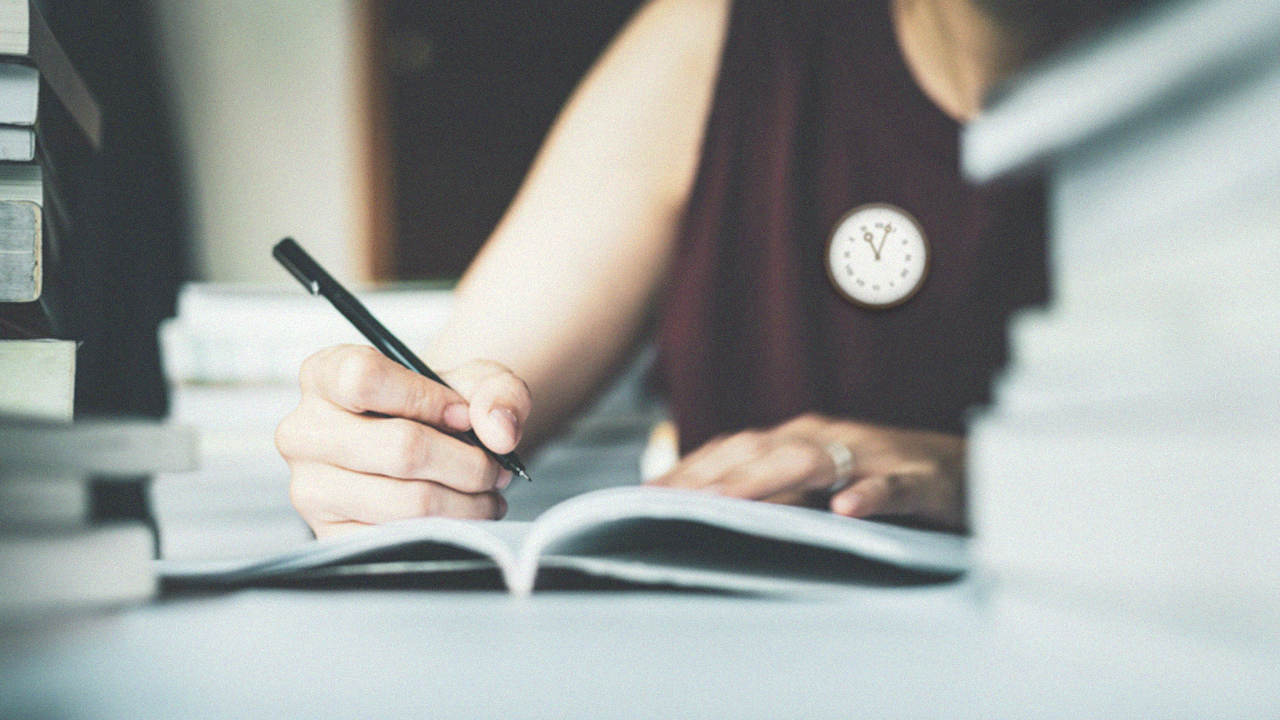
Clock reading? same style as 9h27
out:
11h03
